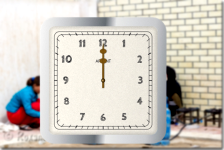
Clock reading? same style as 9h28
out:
12h00
